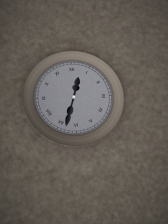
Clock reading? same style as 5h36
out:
12h33
